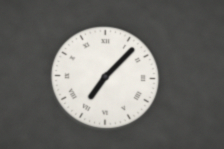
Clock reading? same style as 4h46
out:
7h07
